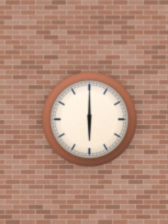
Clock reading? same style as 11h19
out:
6h00
